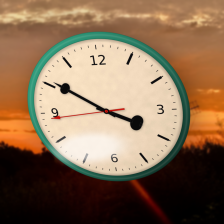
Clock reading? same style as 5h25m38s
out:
3h50m44s
